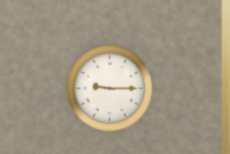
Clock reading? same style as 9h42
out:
9h15
